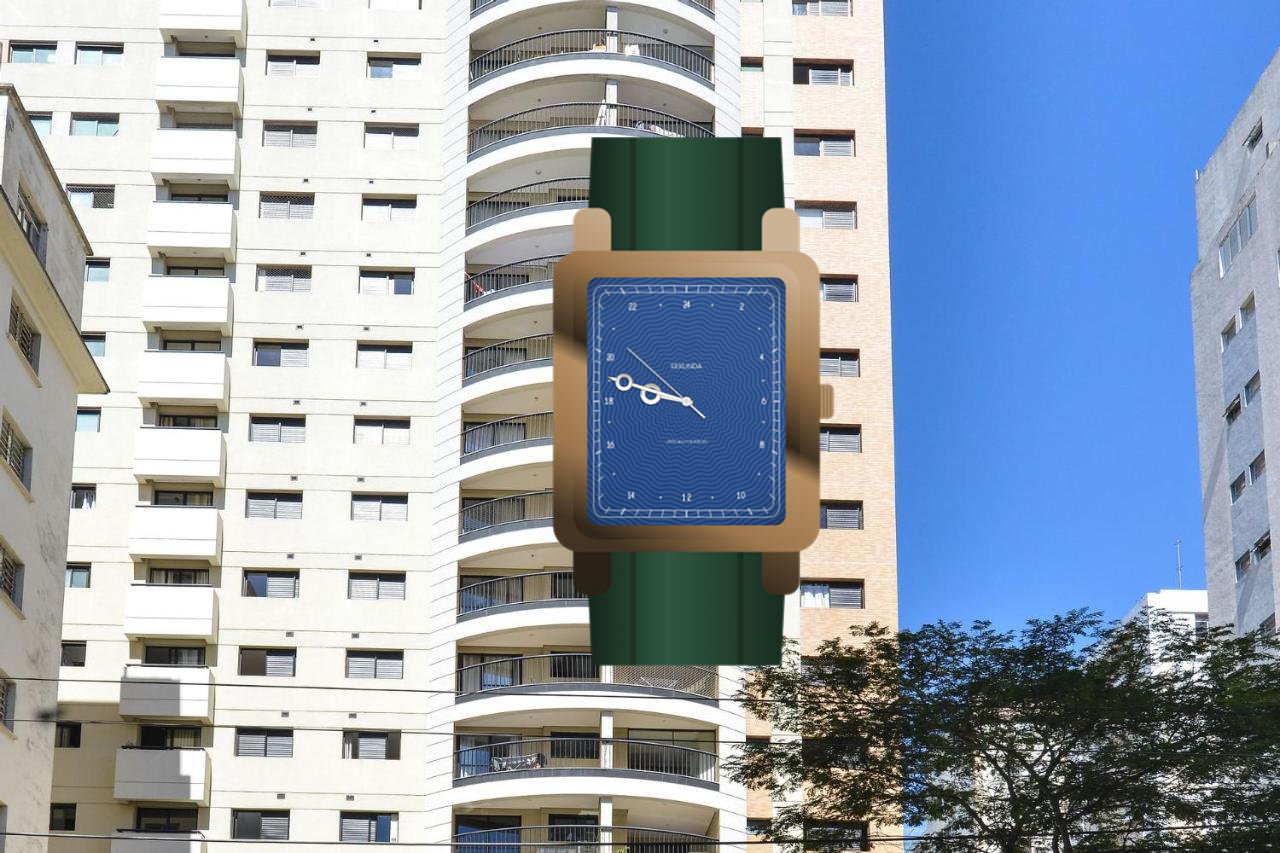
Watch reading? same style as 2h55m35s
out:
18h47m52s
